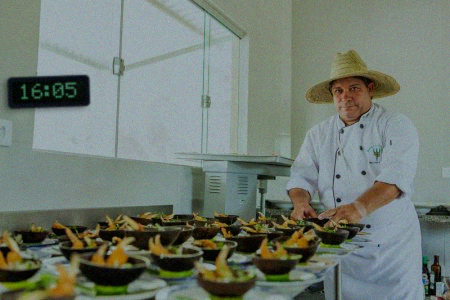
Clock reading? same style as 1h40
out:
16h05
